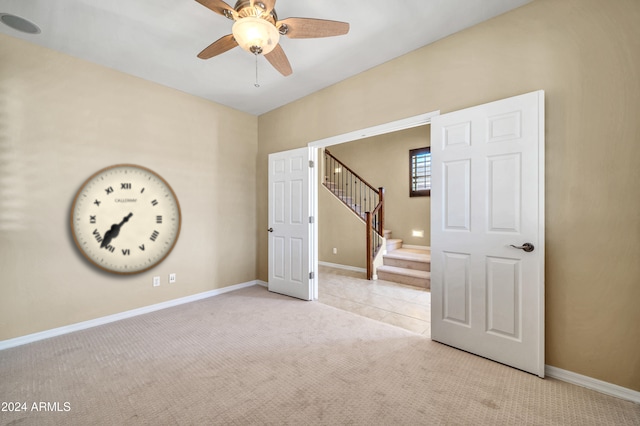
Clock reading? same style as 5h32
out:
7h37
